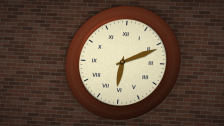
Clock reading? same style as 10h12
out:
6h11
